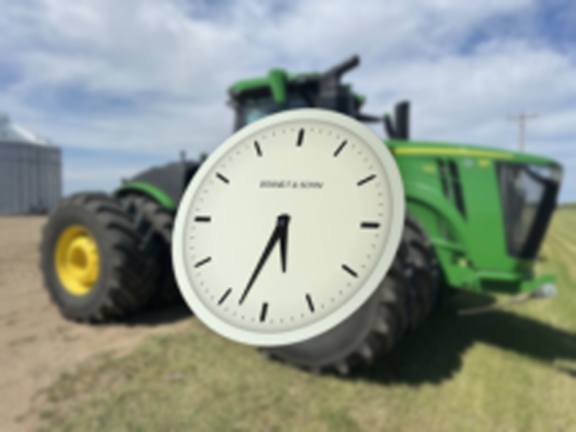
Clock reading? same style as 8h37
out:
5h33
